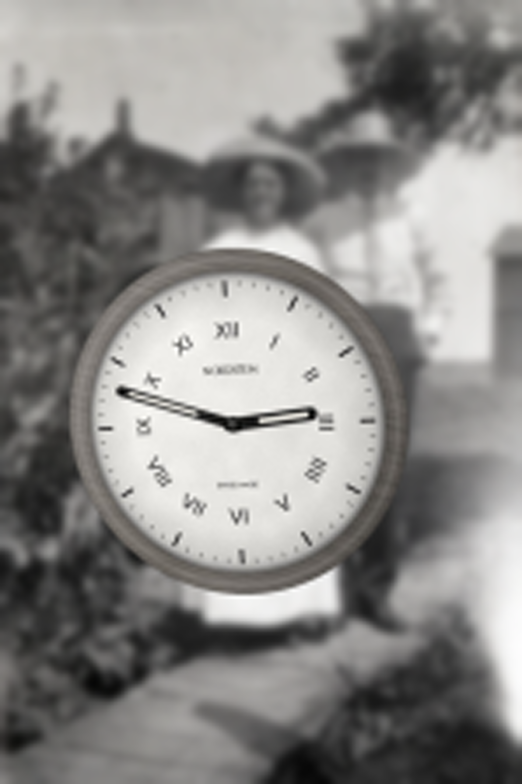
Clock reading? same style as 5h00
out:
2h48
